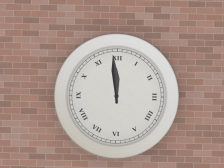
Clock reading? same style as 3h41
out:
11h59
